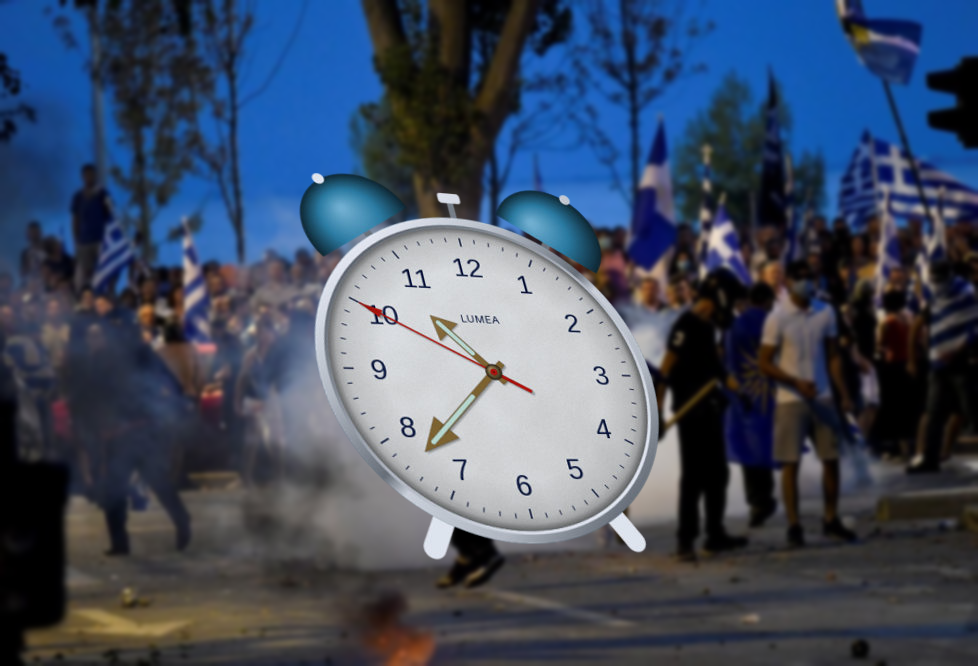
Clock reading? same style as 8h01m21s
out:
10h37m50s
